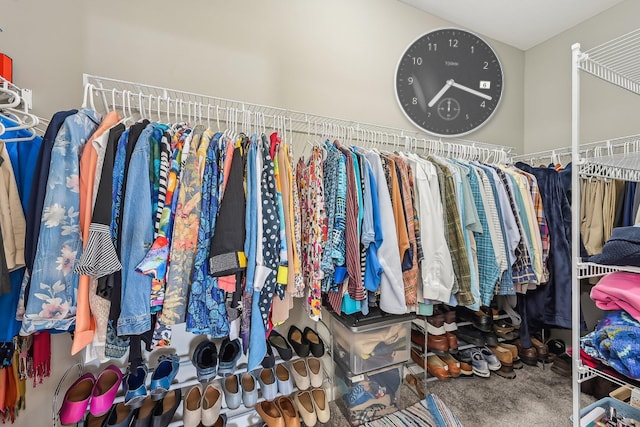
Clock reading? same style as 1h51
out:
7h18
